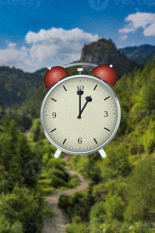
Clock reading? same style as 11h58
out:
1h00
